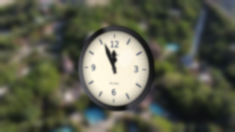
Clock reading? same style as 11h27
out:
11h56
